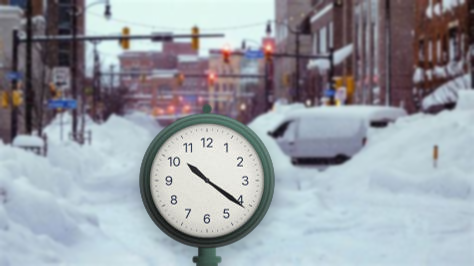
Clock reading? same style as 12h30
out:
10h21
